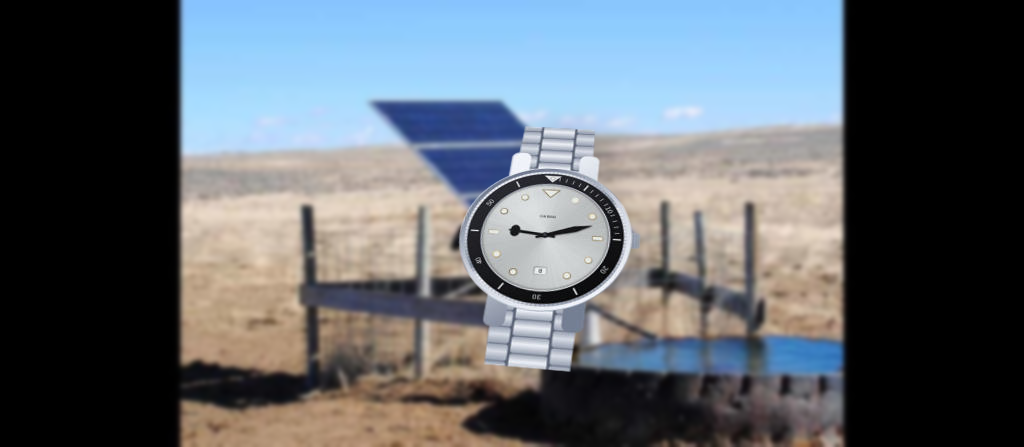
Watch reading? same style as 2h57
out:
9h12
